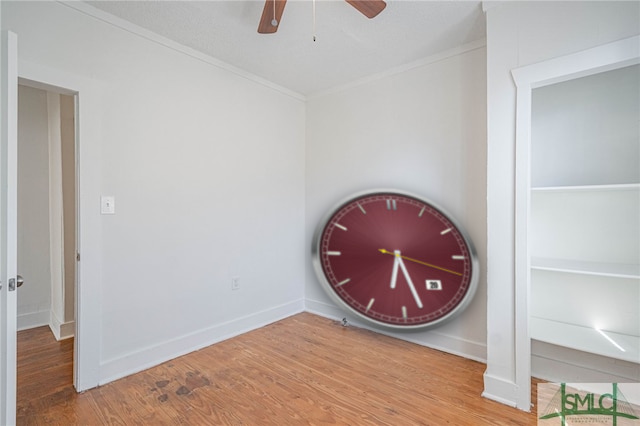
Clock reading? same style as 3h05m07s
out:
6h27m18s
